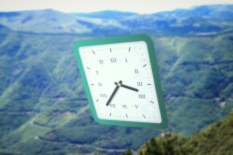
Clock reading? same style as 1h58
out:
3h37
